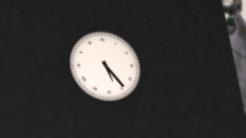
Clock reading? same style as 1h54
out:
5h24
